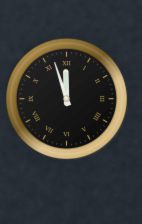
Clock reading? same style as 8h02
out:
11h57
